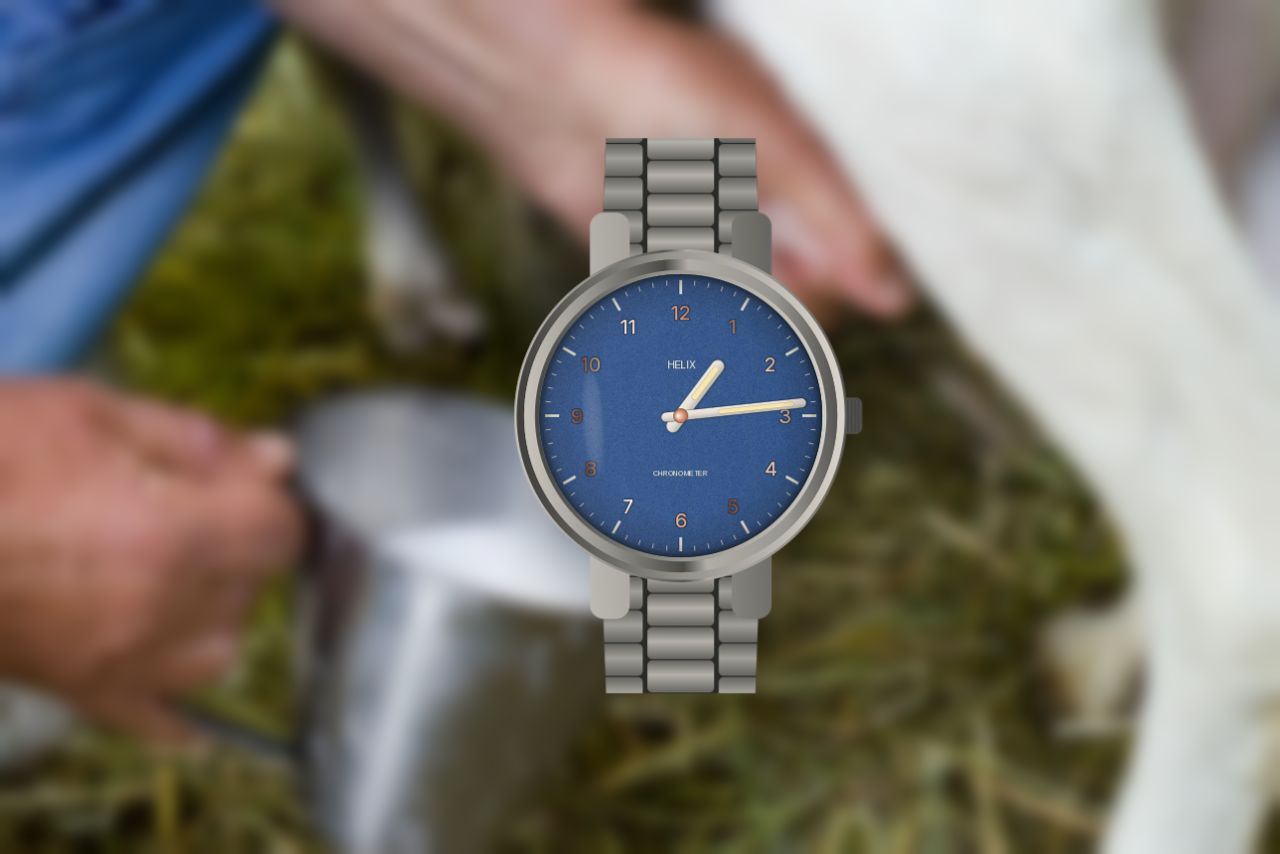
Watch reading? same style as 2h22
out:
1h14
